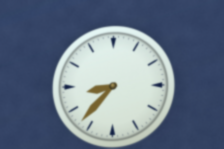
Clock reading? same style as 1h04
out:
8h37
